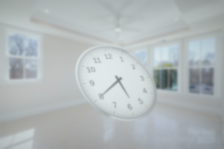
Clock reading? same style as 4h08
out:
5h40
